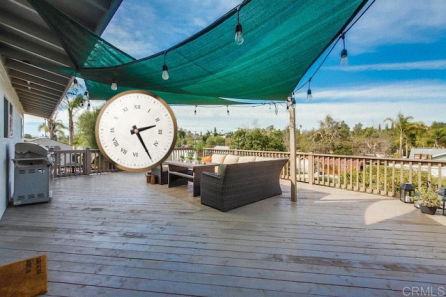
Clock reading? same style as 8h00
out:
2h25
